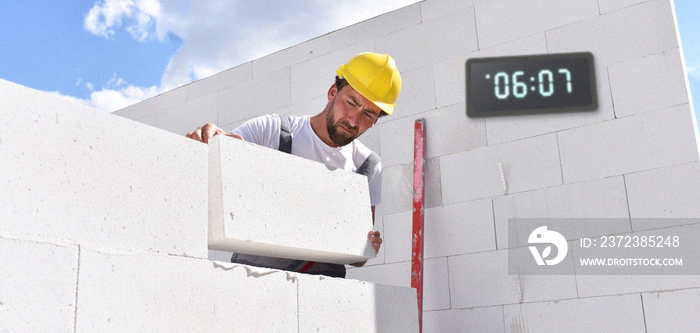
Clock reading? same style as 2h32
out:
6h07
